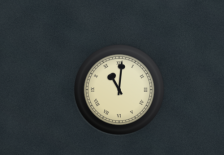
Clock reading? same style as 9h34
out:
11h01
